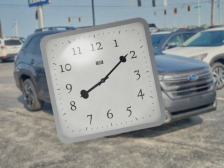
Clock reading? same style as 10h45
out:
8h09
